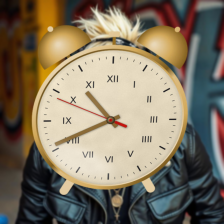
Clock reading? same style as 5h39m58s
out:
10h40m49s
